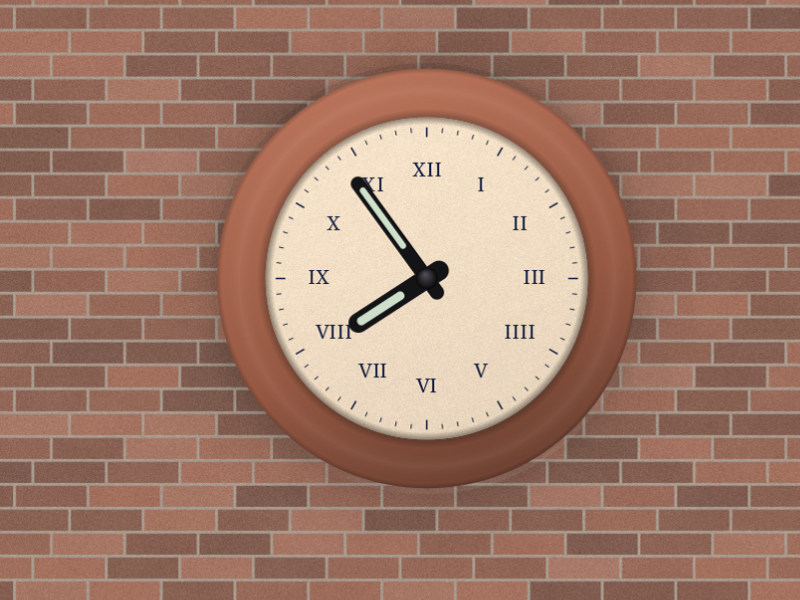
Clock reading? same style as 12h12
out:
7h54
